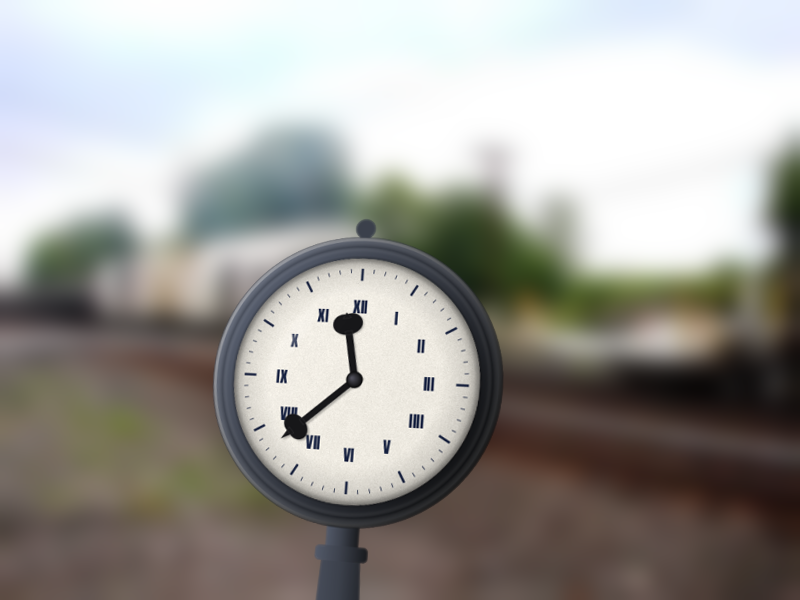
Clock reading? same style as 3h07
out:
11h38
